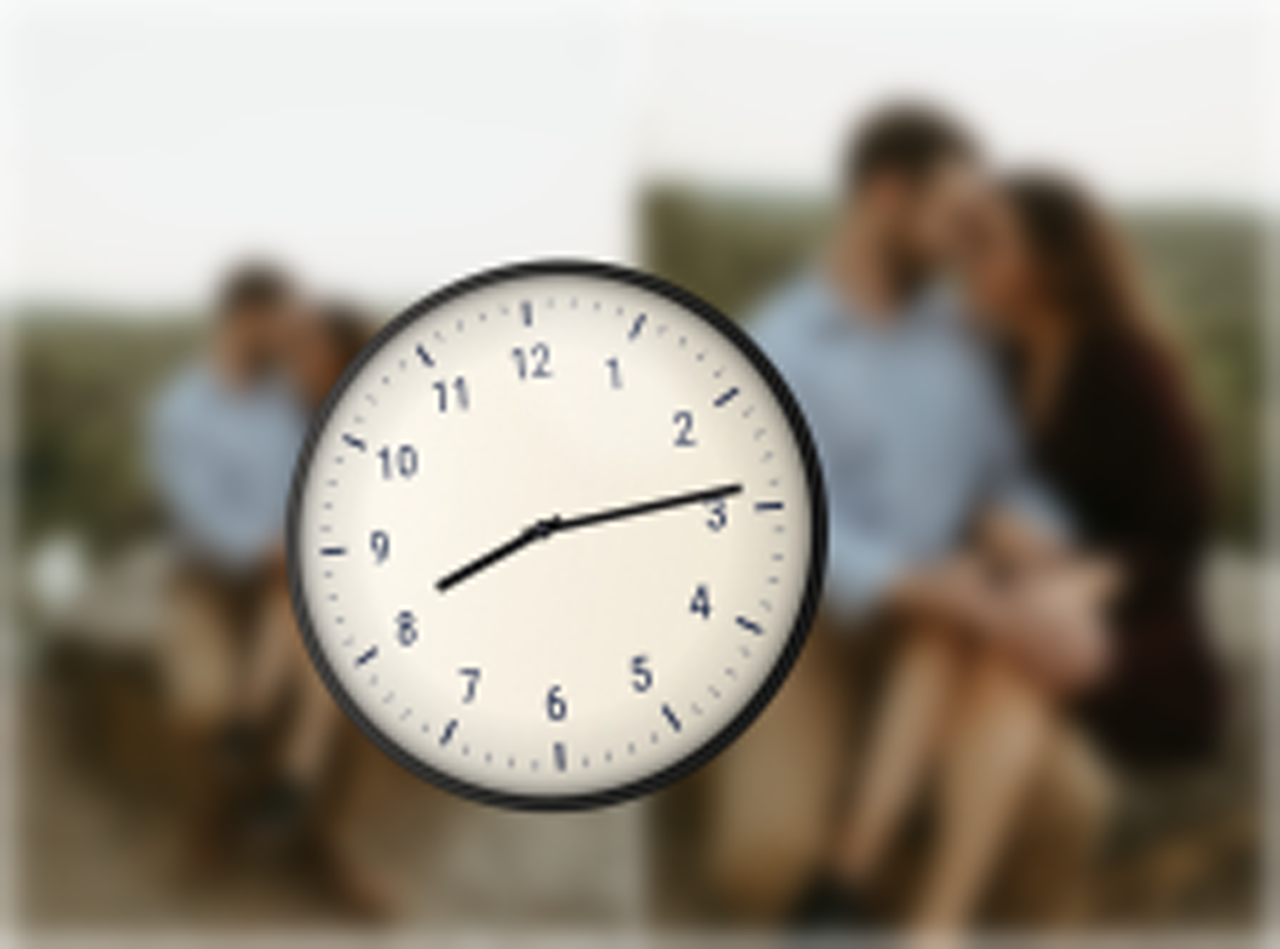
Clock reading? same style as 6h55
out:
8h14
